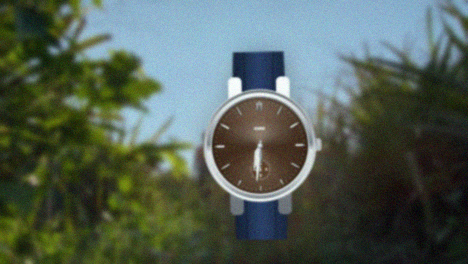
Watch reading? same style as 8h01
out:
6h31
